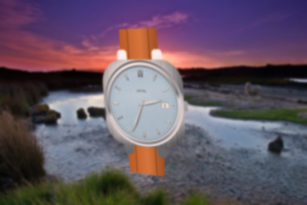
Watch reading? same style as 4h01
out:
2h34
